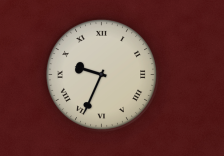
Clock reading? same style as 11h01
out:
9h34
